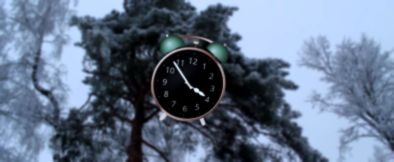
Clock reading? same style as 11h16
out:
3h53
